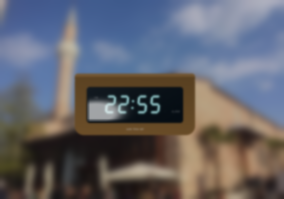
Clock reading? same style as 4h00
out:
22h55
